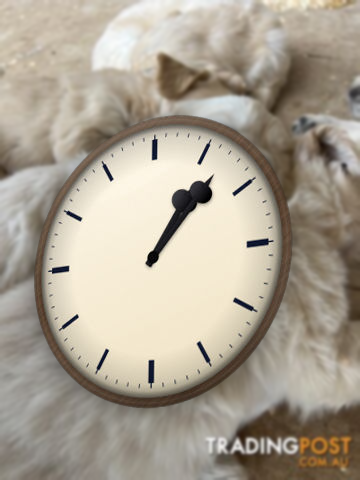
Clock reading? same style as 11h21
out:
1h07
